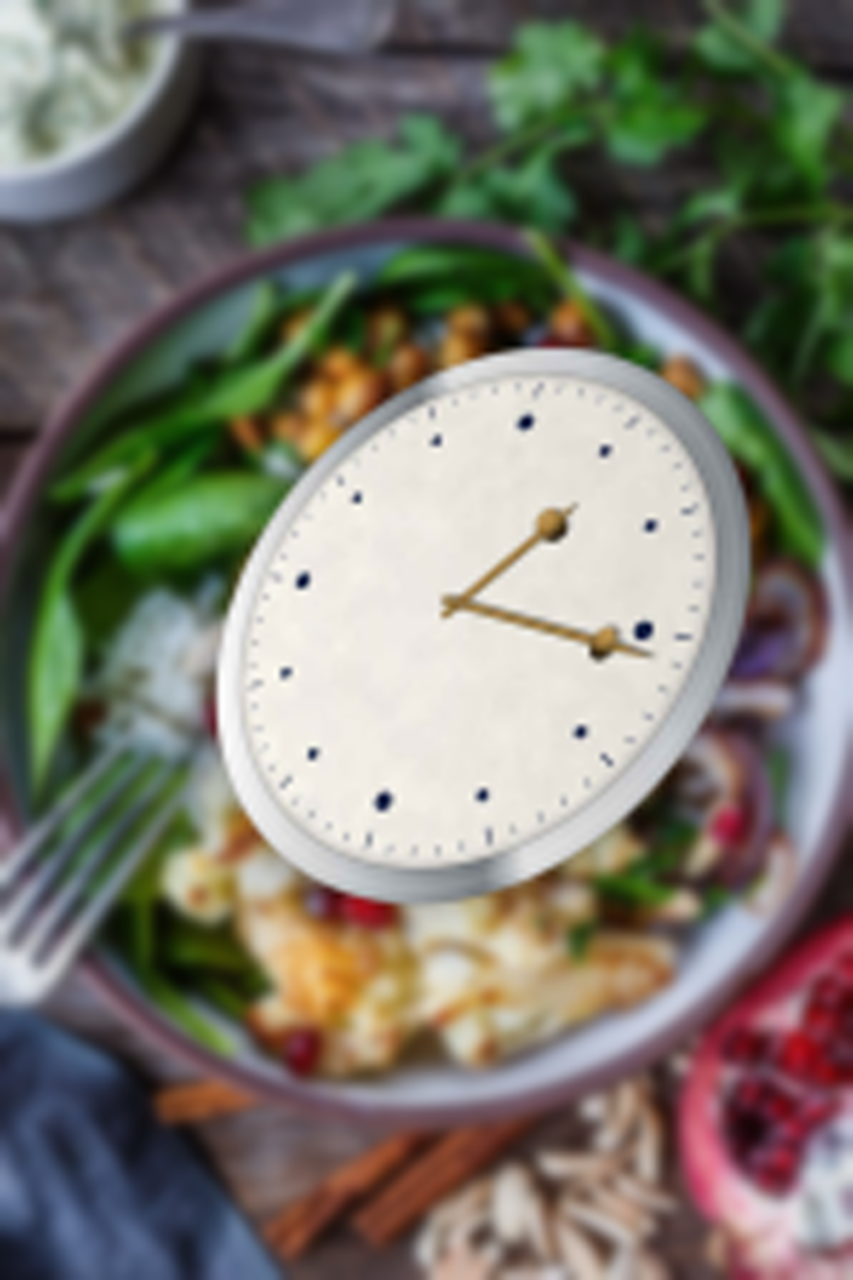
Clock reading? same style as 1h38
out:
1h16
